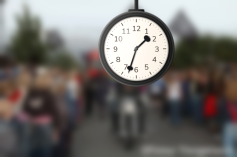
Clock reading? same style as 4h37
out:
1h33
